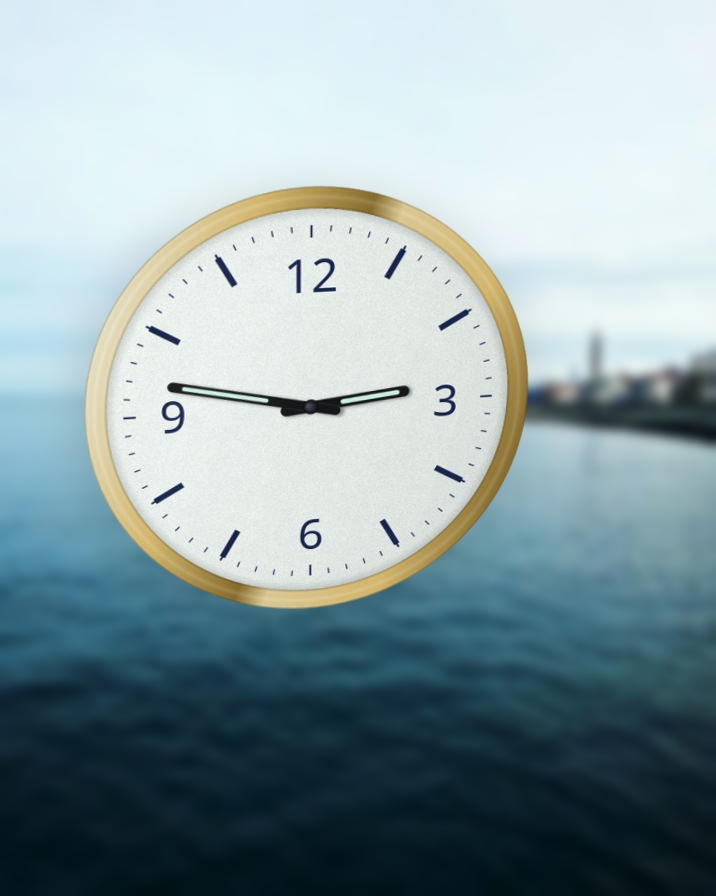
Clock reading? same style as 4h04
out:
2h47
